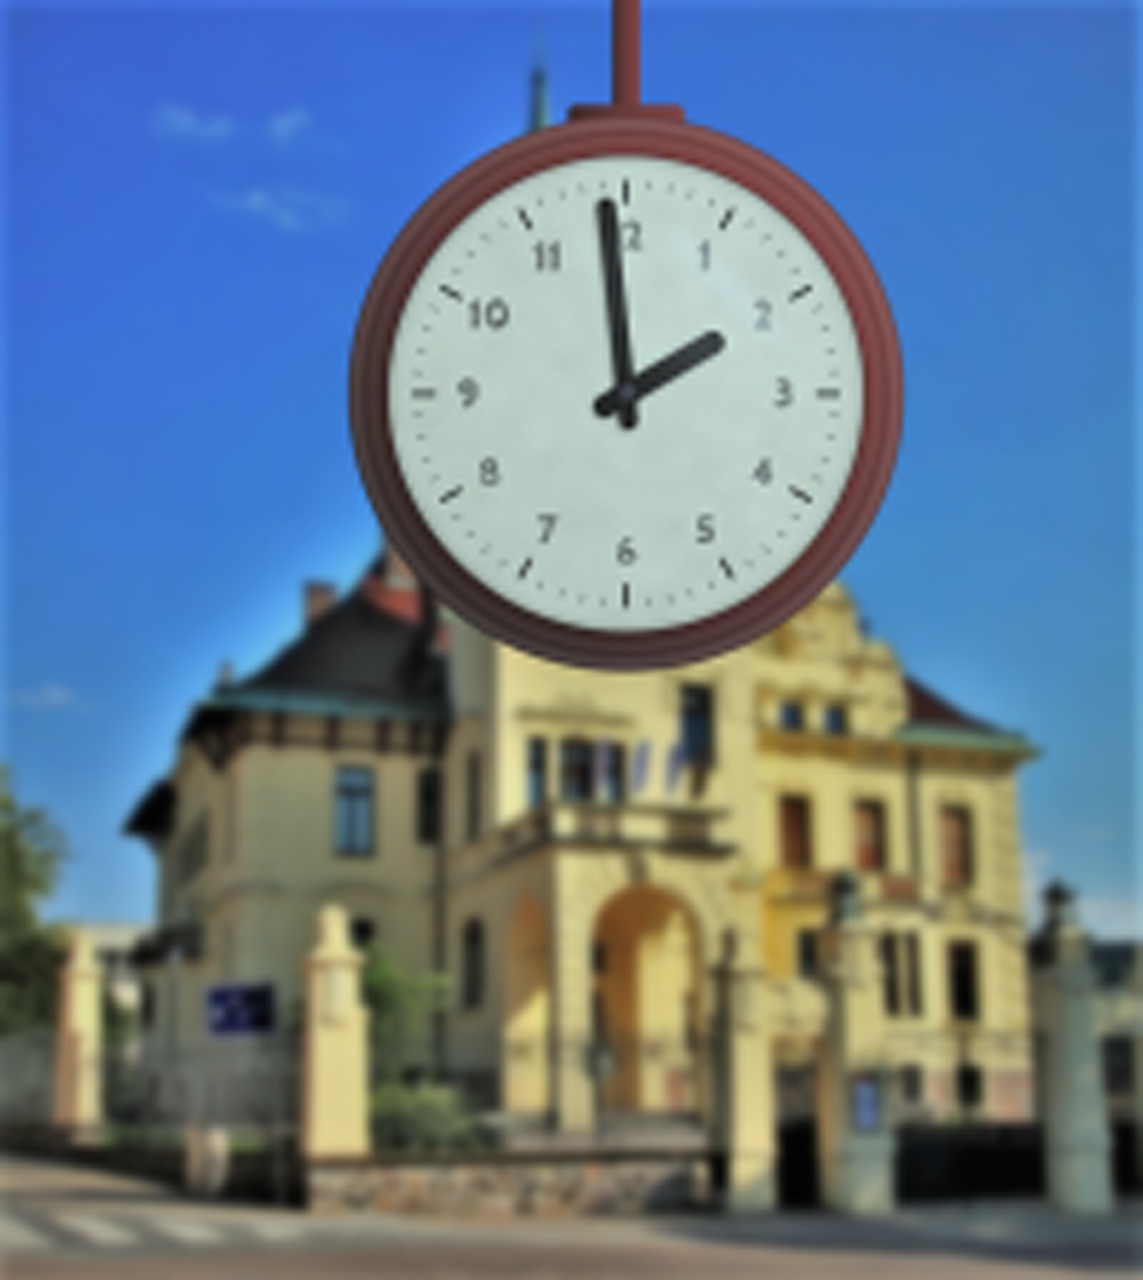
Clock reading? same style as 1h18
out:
1h59
